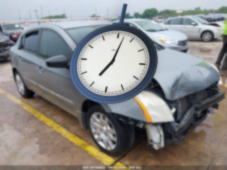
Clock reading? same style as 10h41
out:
7h02
